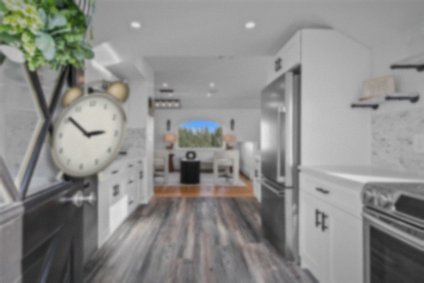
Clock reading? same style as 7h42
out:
2h51
